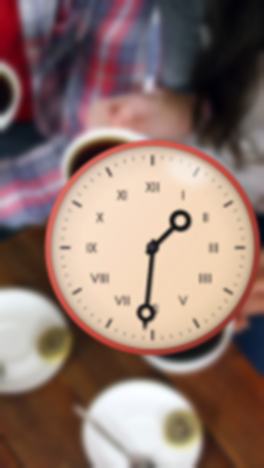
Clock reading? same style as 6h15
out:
1h31
